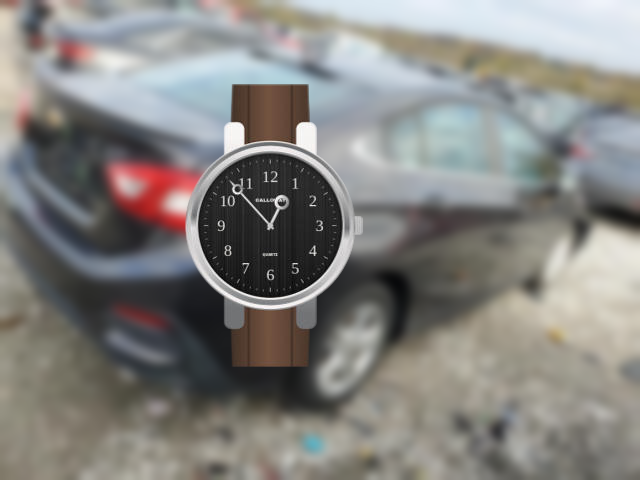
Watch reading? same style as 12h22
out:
12h53
